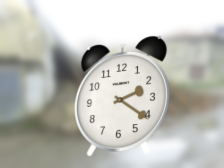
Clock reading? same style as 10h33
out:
2h21
